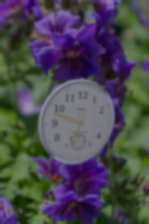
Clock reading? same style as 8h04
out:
6h48
